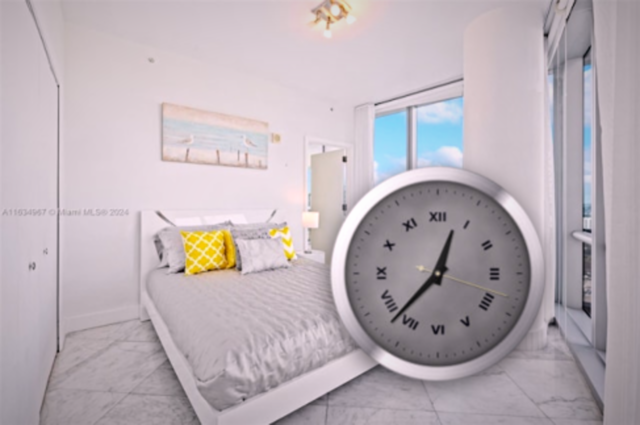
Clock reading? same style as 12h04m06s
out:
12h37m18s
